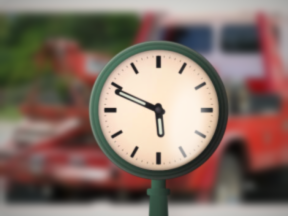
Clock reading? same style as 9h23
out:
5h49
